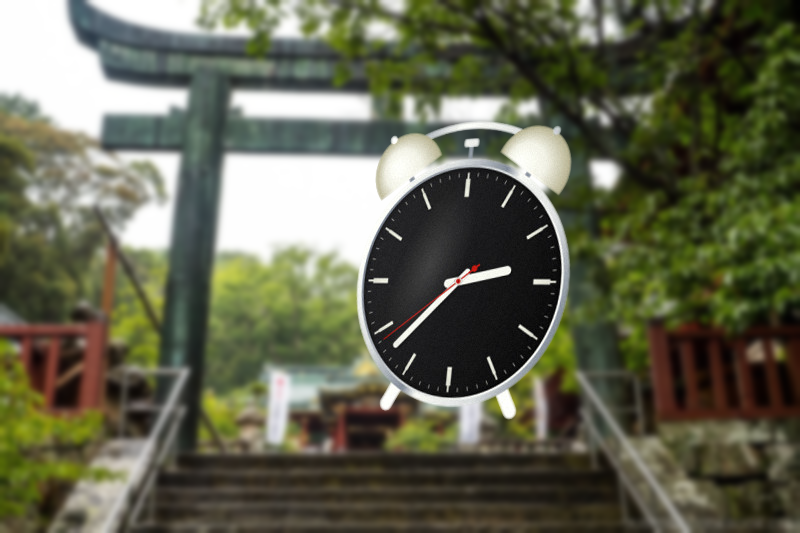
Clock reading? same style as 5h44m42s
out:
2h37m39s
